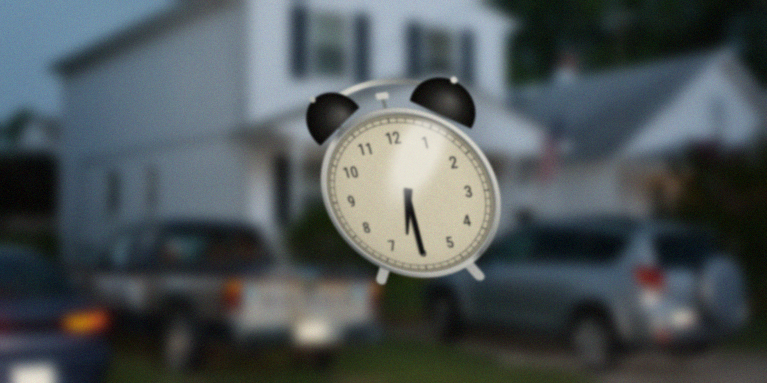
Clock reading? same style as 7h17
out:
6h30
